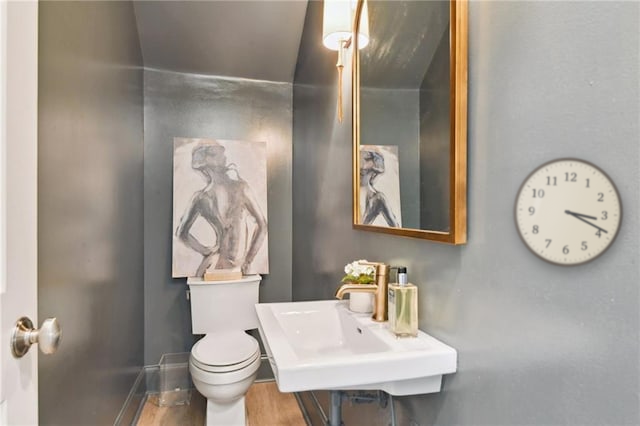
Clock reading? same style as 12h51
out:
3h19
